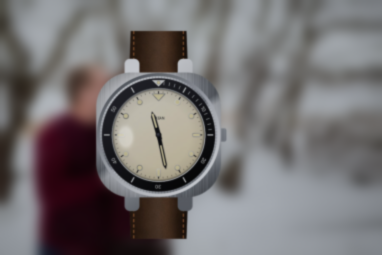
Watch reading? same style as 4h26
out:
11h28
